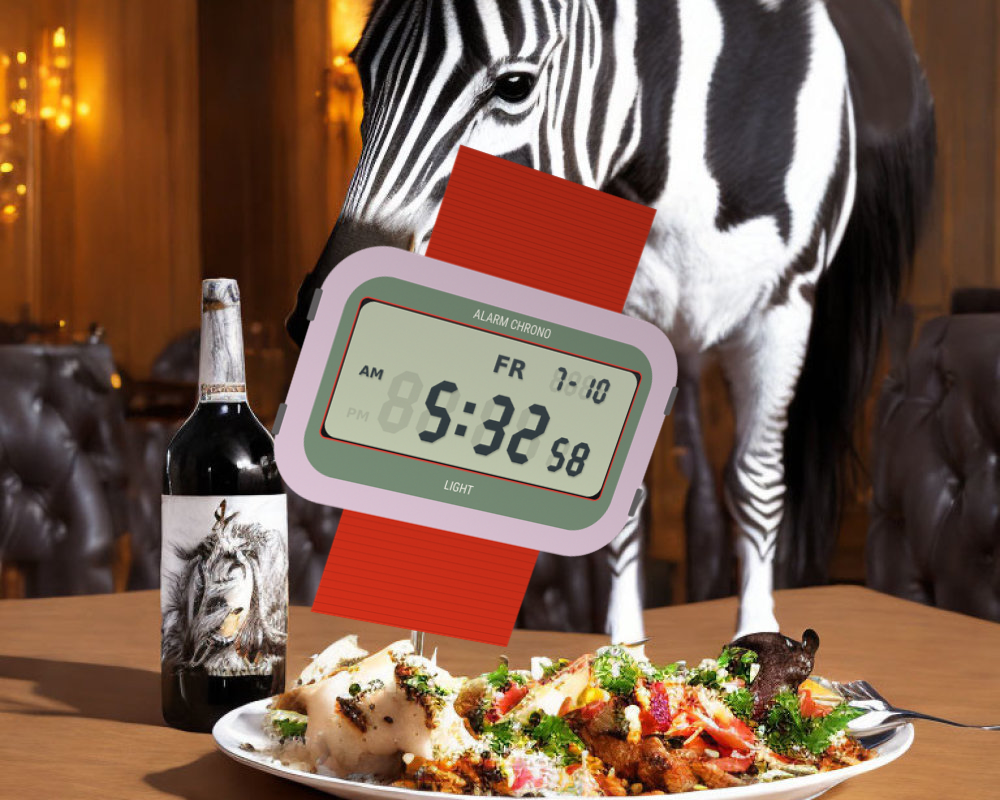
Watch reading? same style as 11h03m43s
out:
5h32m58s
